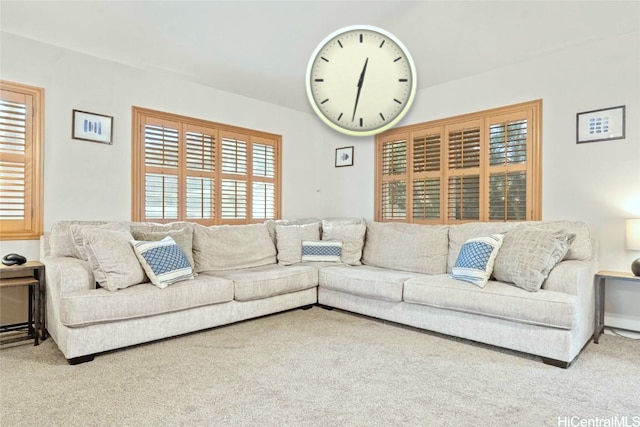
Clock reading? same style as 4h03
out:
12h32
